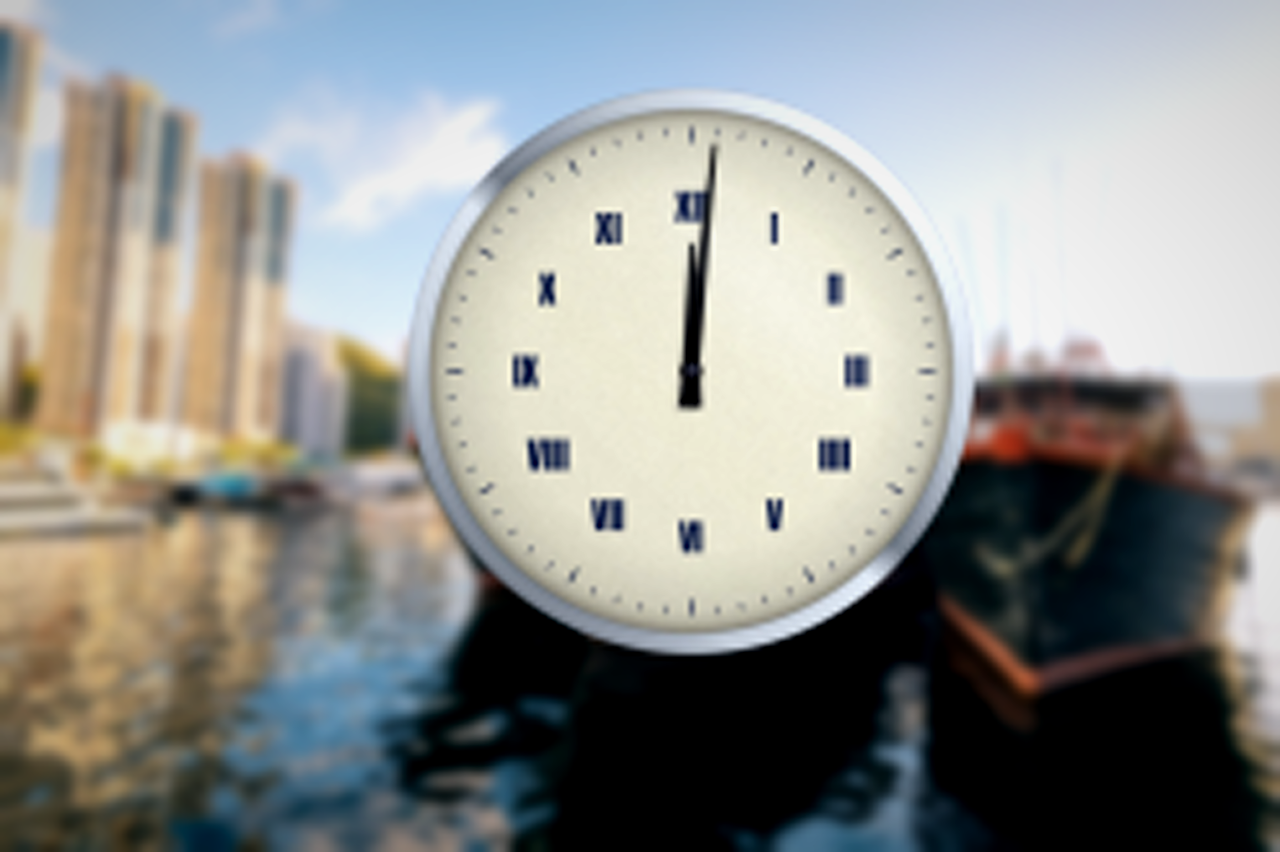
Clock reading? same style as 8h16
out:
12h01
